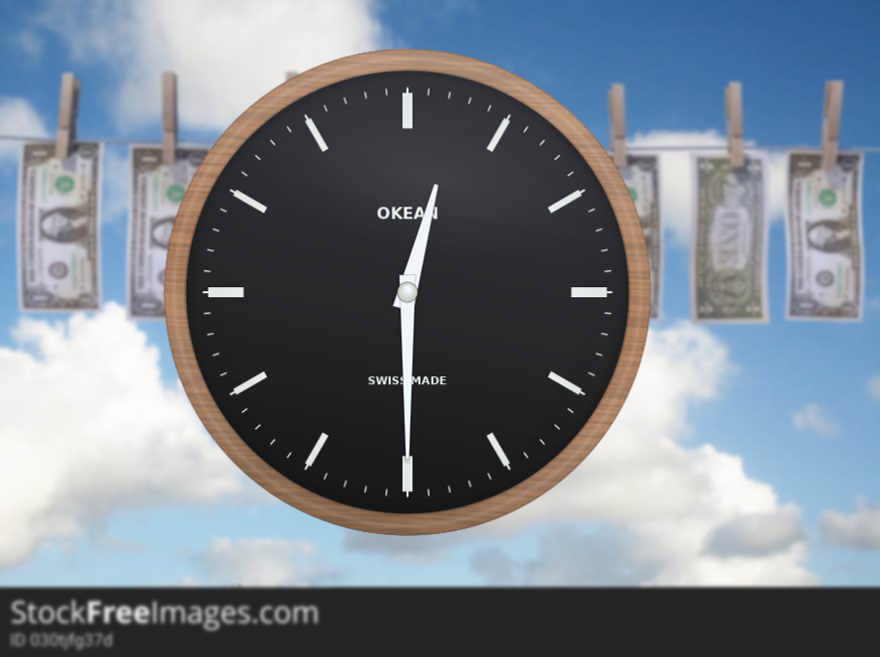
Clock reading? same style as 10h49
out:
12h30
